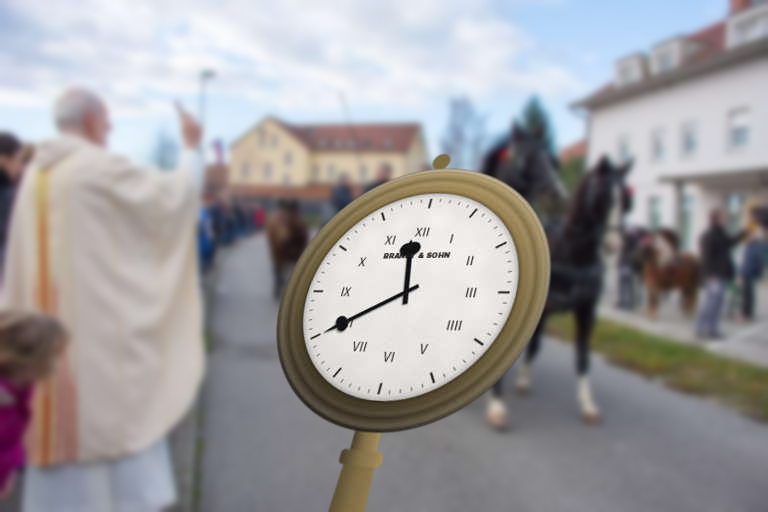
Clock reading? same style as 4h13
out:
11h40
